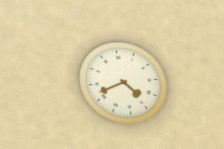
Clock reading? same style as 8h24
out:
4h42
